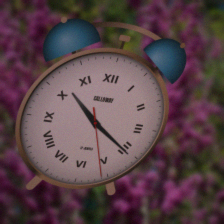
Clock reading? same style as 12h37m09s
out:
10h20m26s
